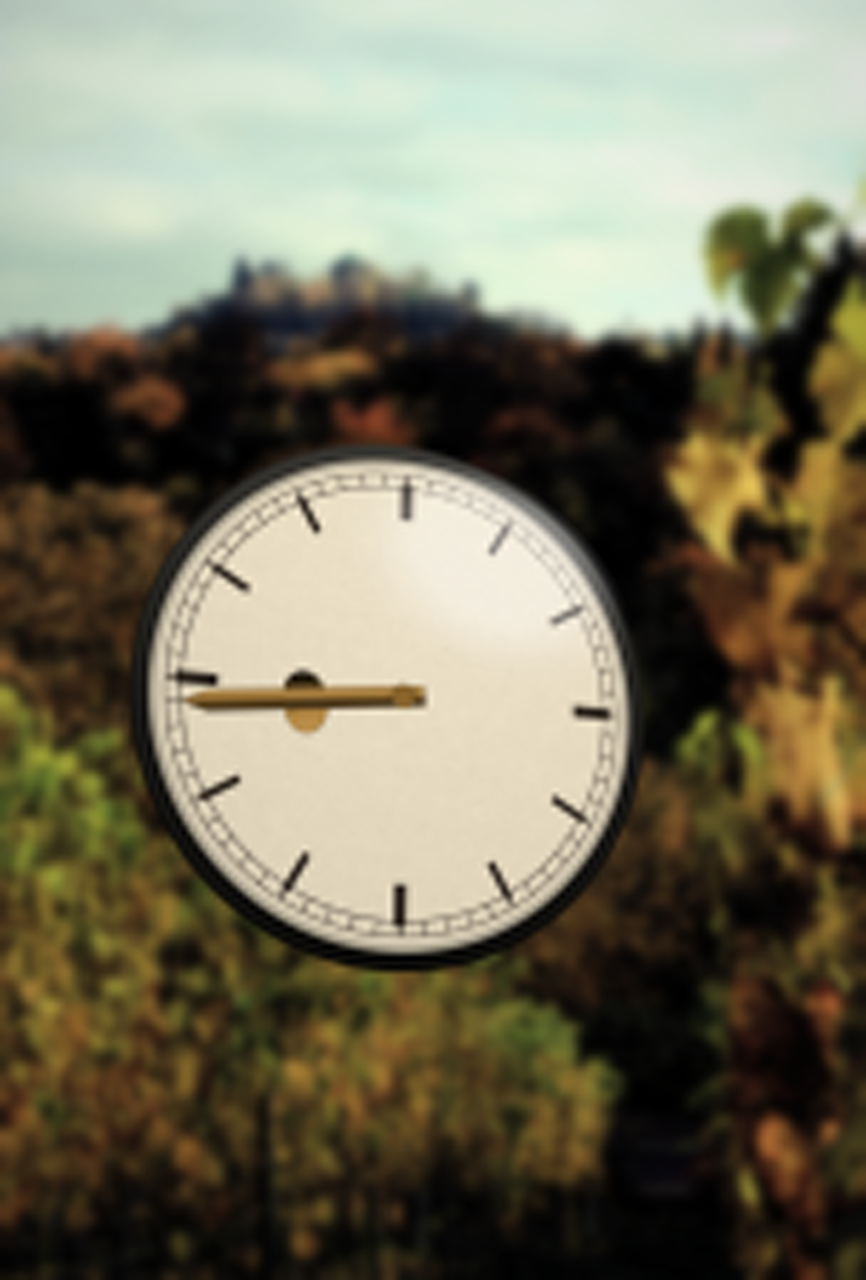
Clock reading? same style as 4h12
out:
8h44
